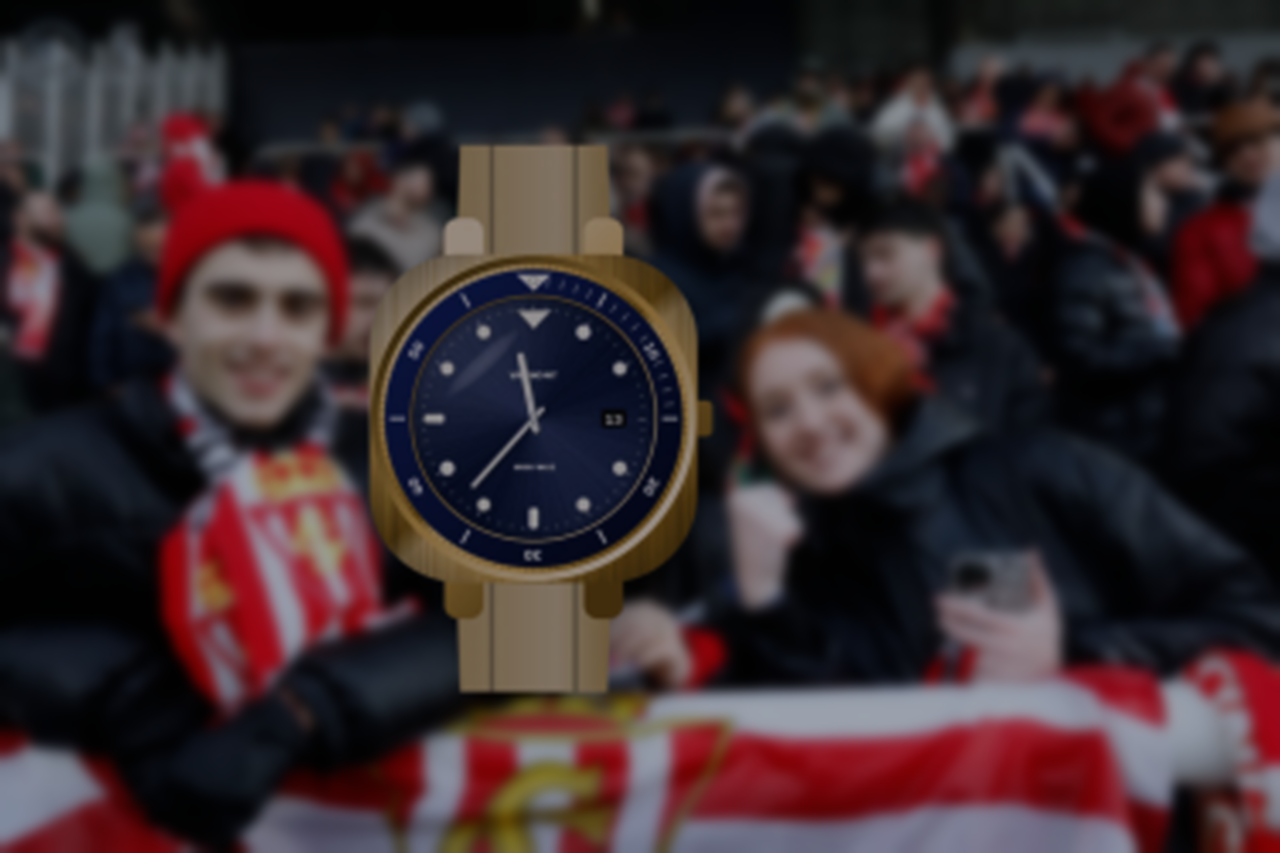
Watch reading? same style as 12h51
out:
11h37
